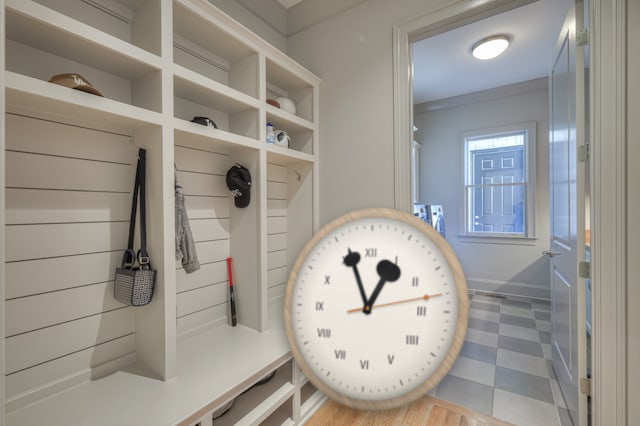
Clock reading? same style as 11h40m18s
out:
12h56m13s
